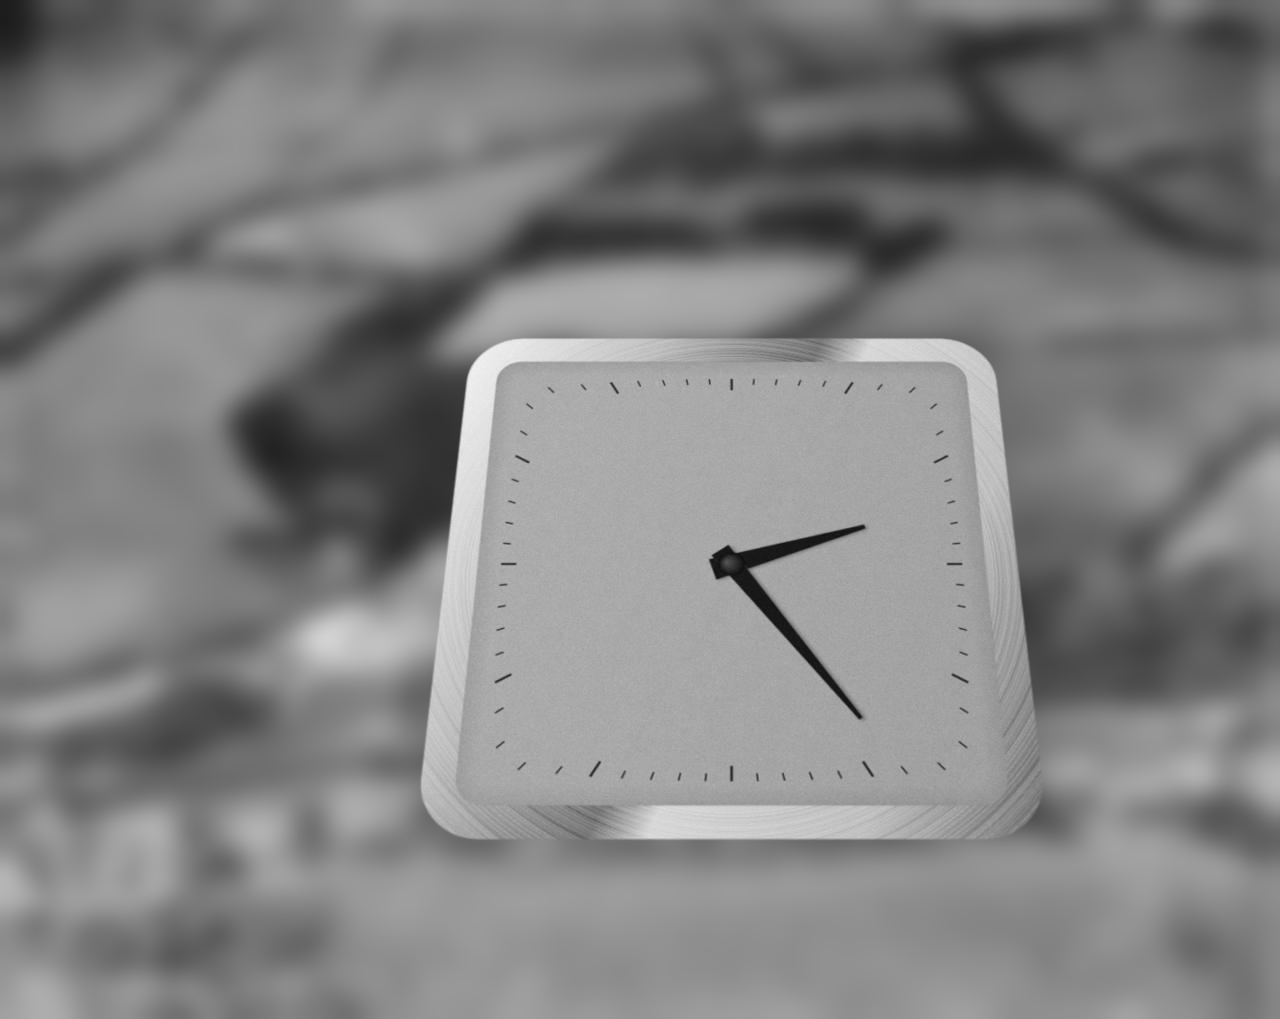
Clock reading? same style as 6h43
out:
2h24
